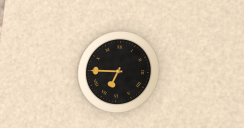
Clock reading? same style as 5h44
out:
6h45
